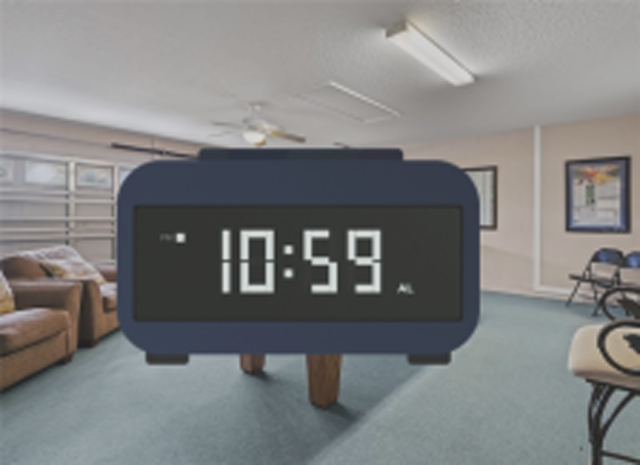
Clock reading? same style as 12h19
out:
10h59
